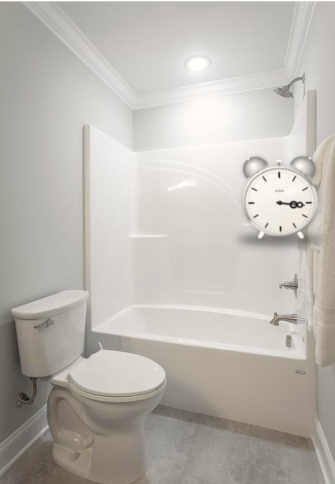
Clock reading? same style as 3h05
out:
3h16
